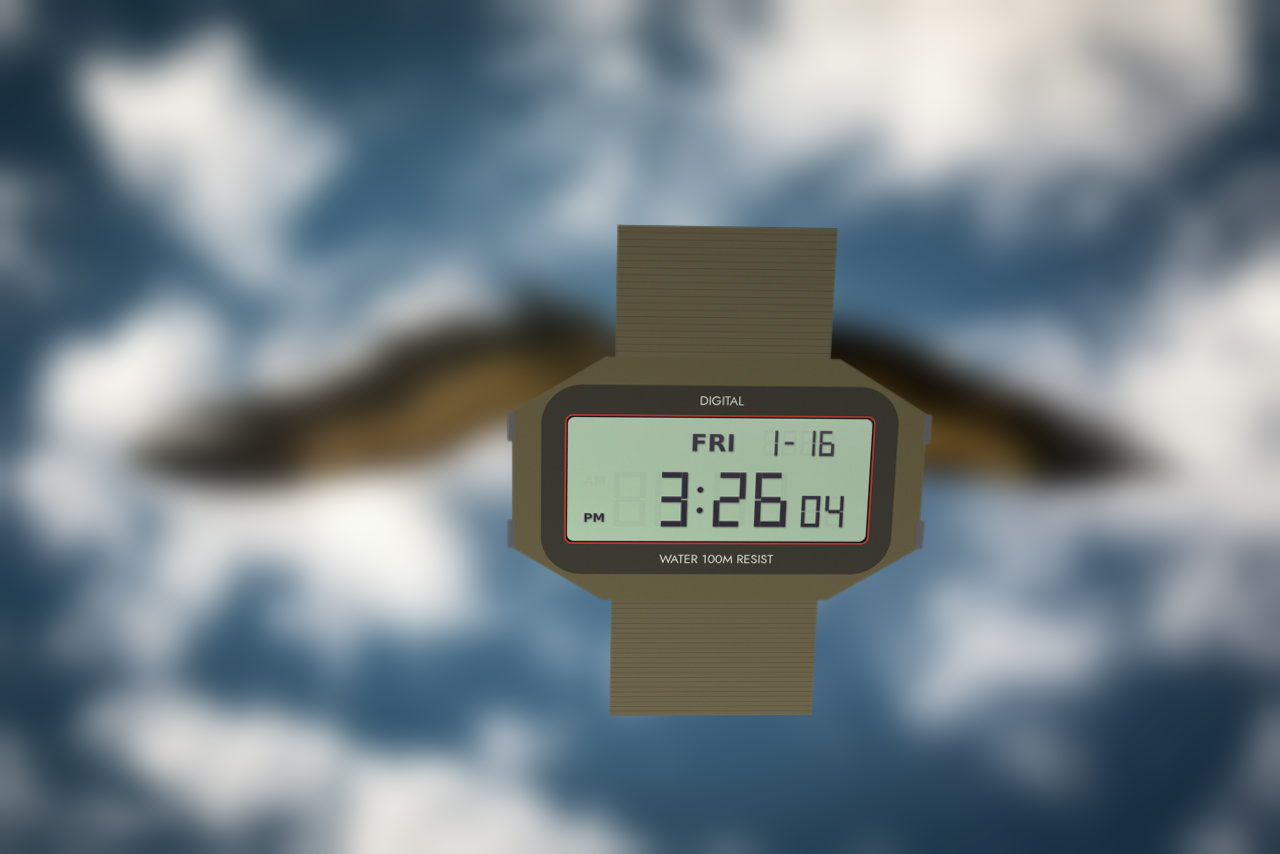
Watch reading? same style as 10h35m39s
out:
3h26m04s
